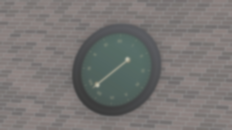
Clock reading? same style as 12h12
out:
1h38
